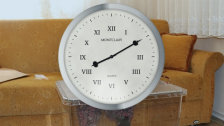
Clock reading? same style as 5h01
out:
8h10
